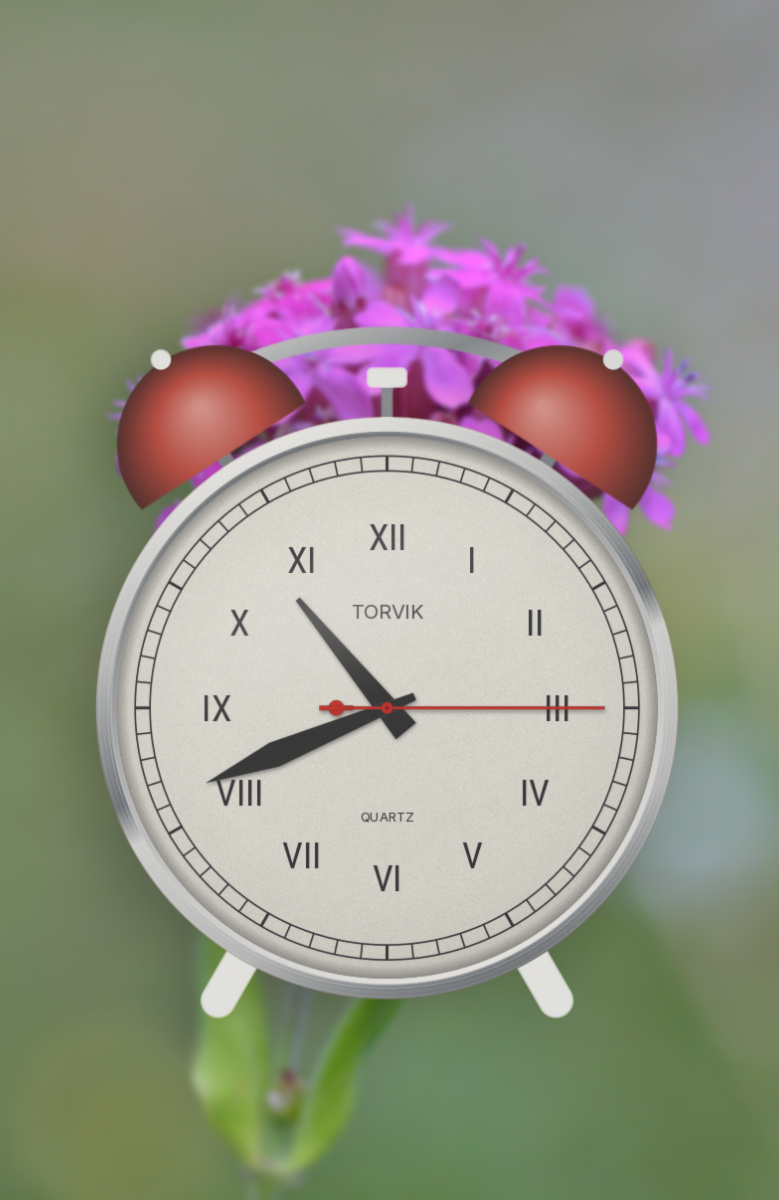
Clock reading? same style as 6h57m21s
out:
10h41m15s
